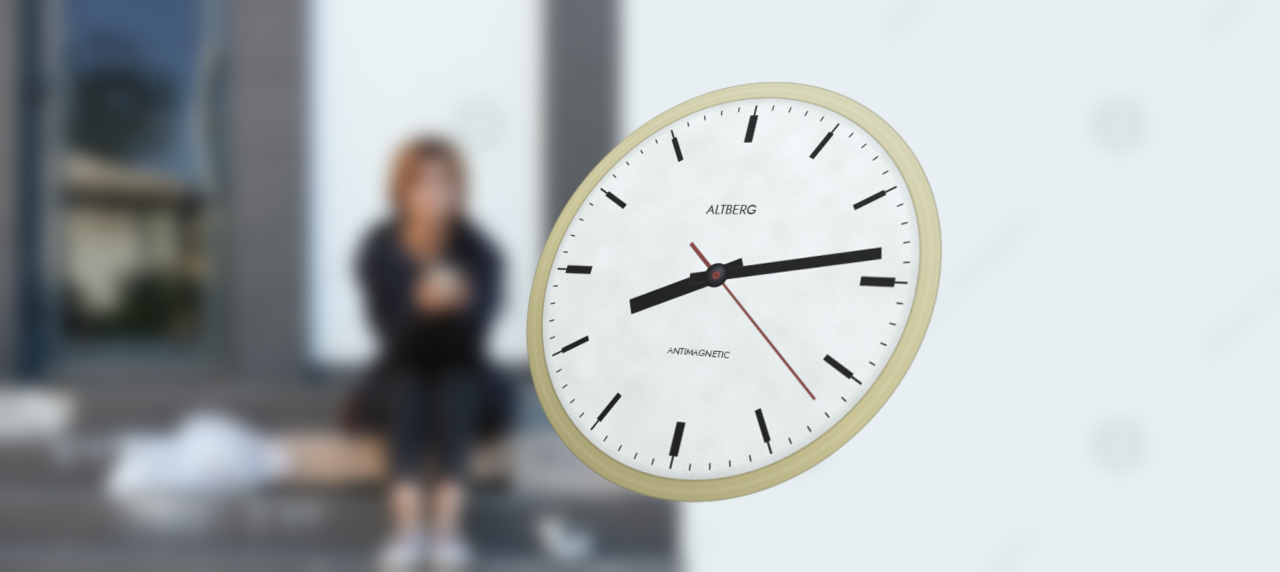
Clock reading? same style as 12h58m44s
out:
8h13m22s
